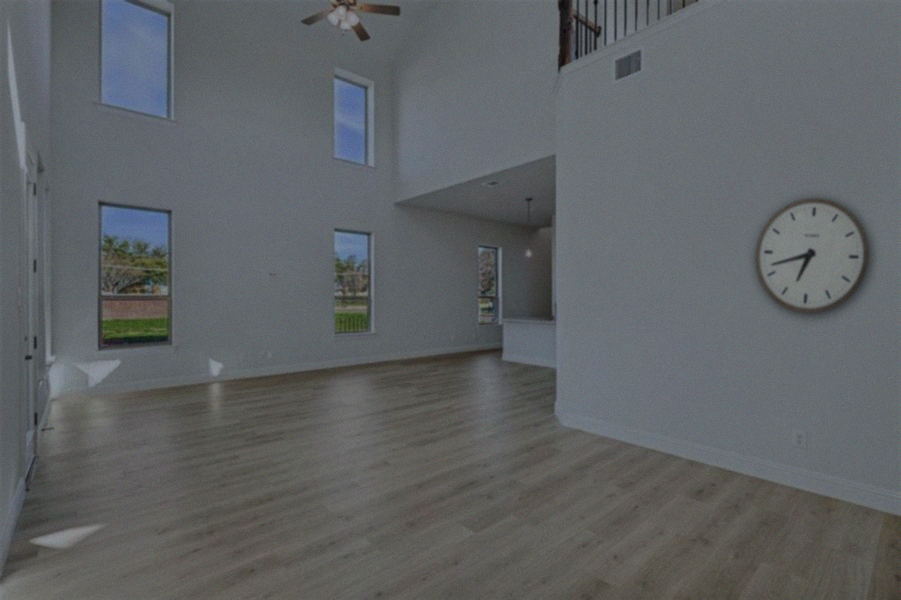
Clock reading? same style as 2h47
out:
6h42
